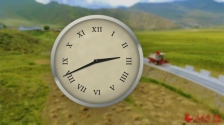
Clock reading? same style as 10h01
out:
2h41
